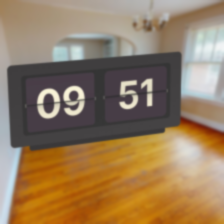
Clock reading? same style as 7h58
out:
9h51
